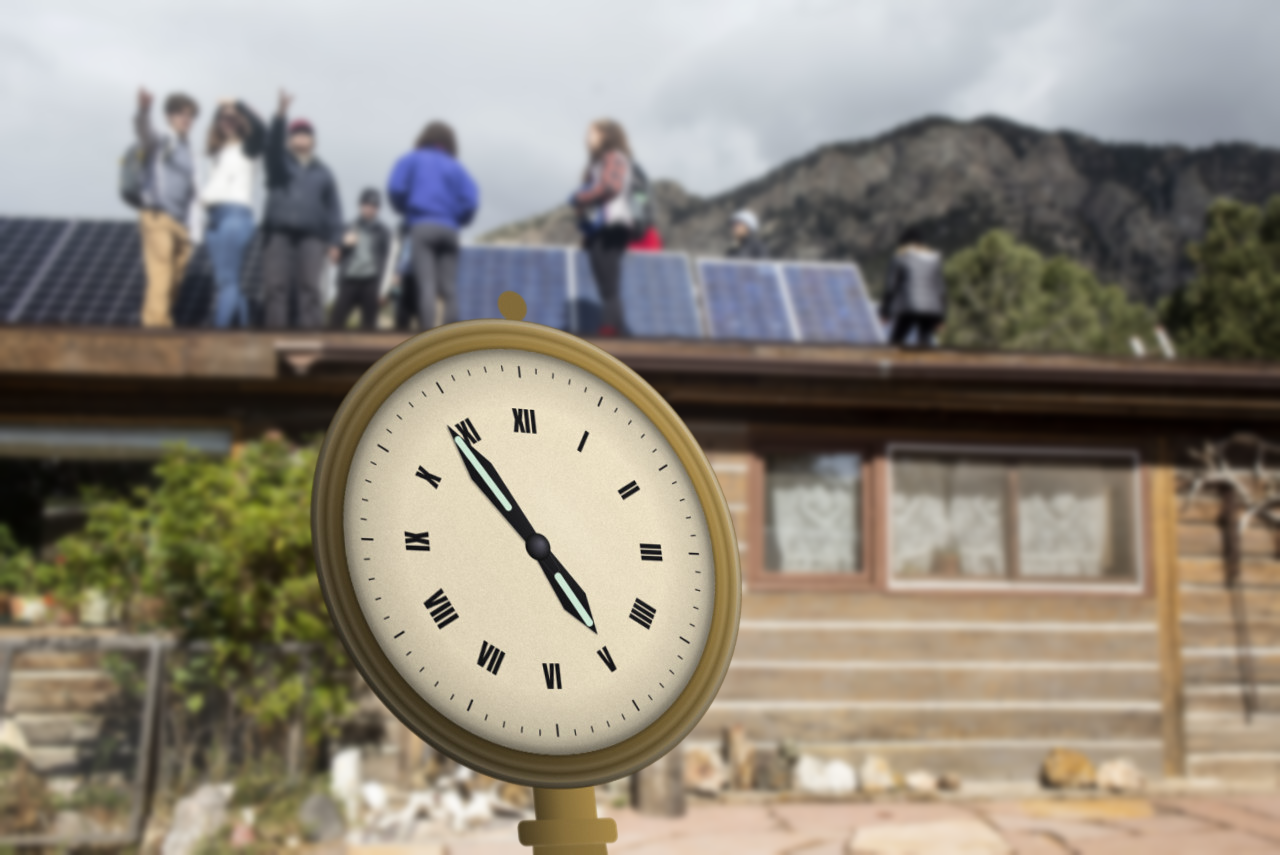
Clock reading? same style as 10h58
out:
4h54
